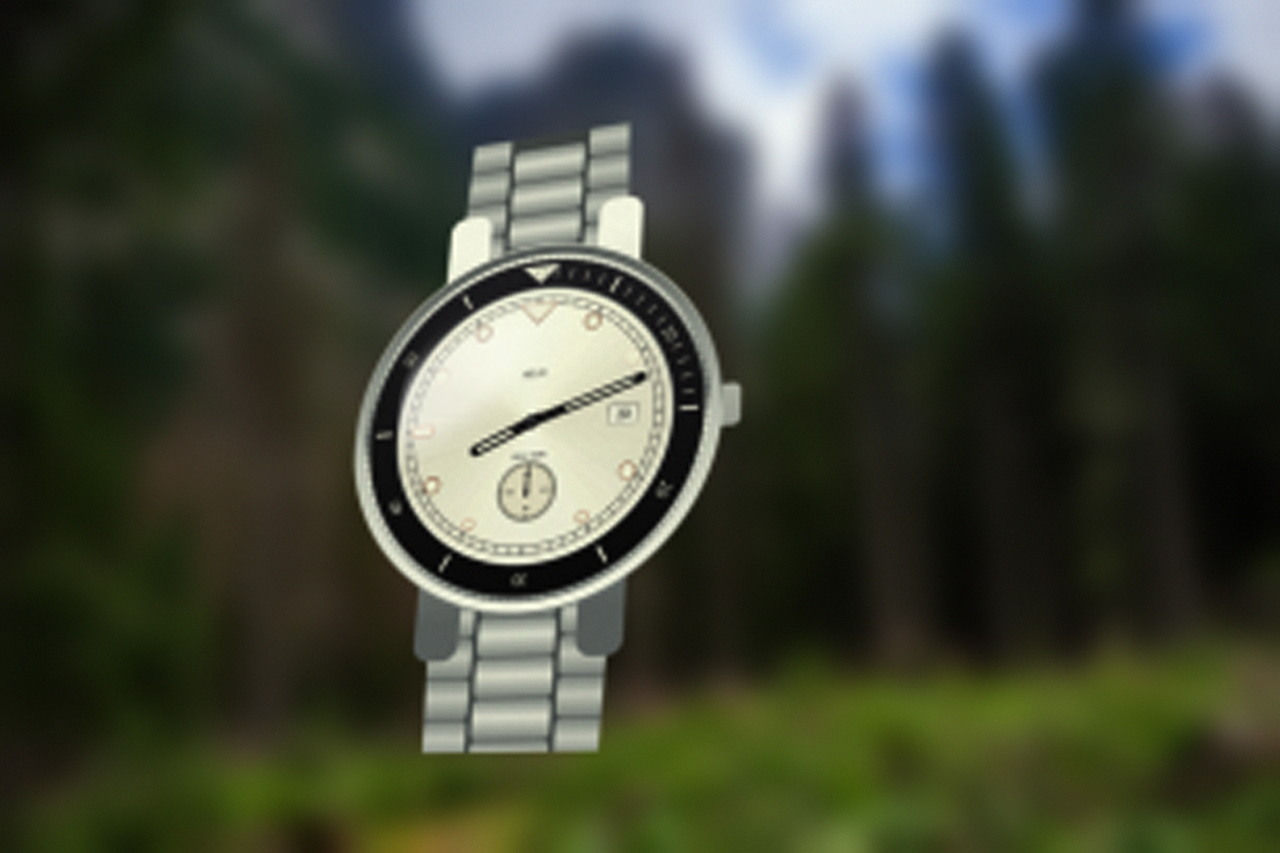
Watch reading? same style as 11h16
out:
8h12
